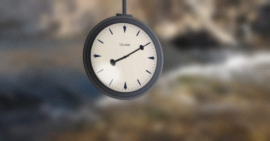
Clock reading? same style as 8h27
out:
8h10
